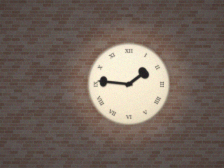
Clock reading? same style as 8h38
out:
1h46
